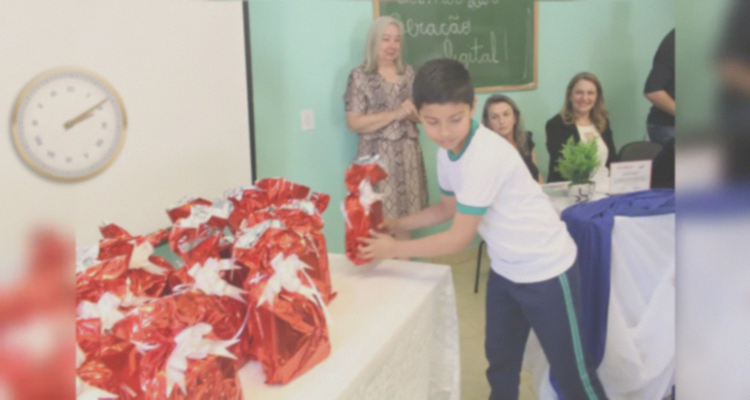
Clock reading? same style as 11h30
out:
2h09
